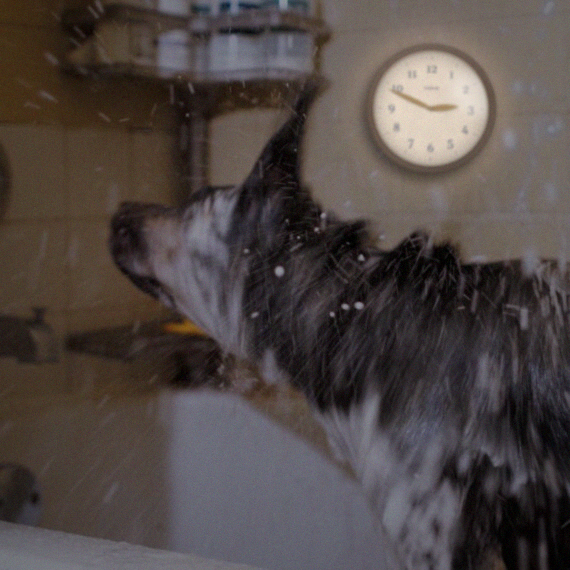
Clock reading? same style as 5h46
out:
2h49
